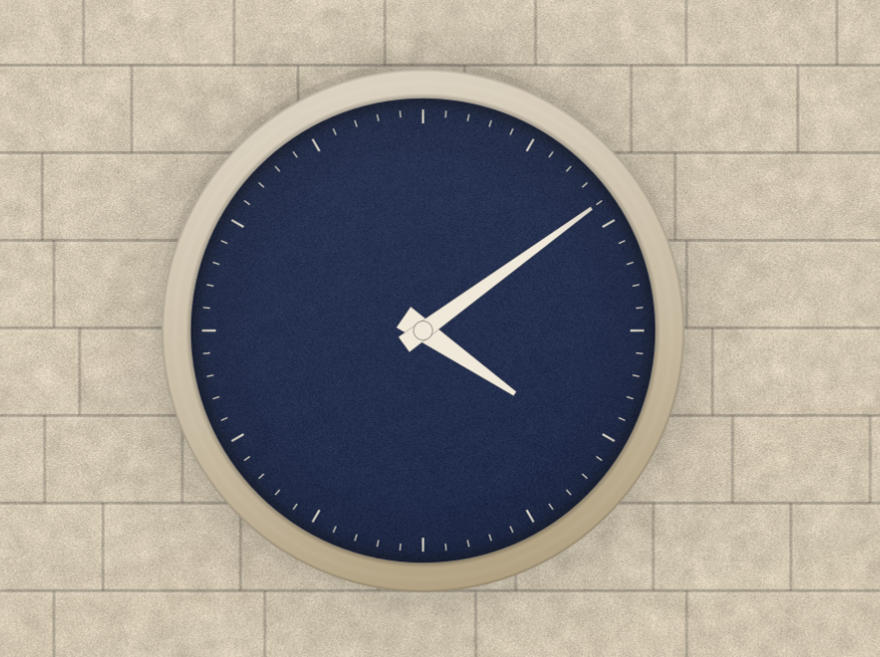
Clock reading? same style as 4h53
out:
4h09
